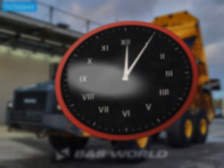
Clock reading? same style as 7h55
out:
12h05
